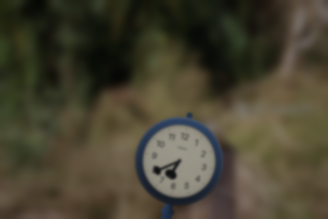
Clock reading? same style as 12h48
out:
6h39
